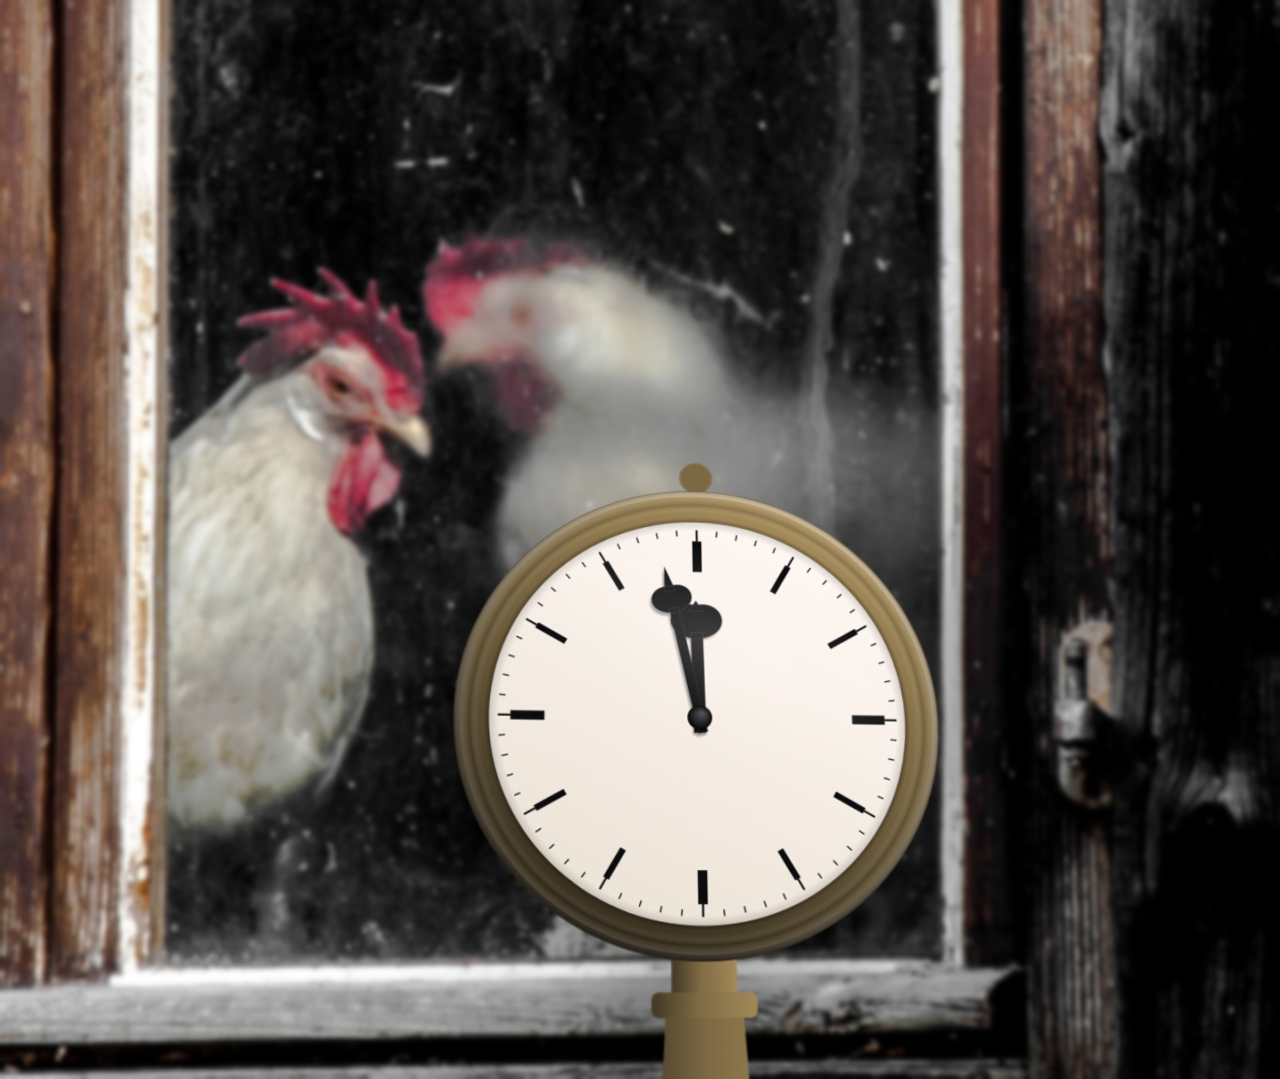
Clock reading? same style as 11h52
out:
11h58
